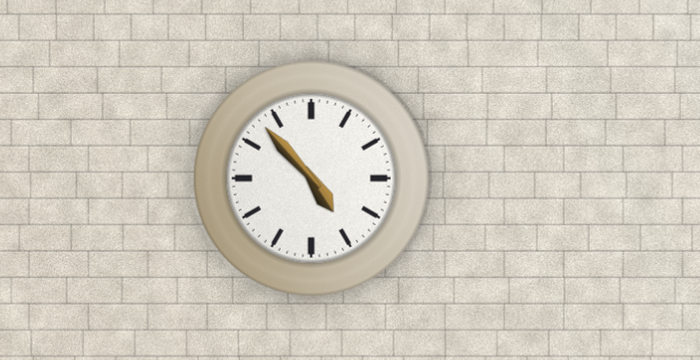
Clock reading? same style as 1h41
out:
4h53
